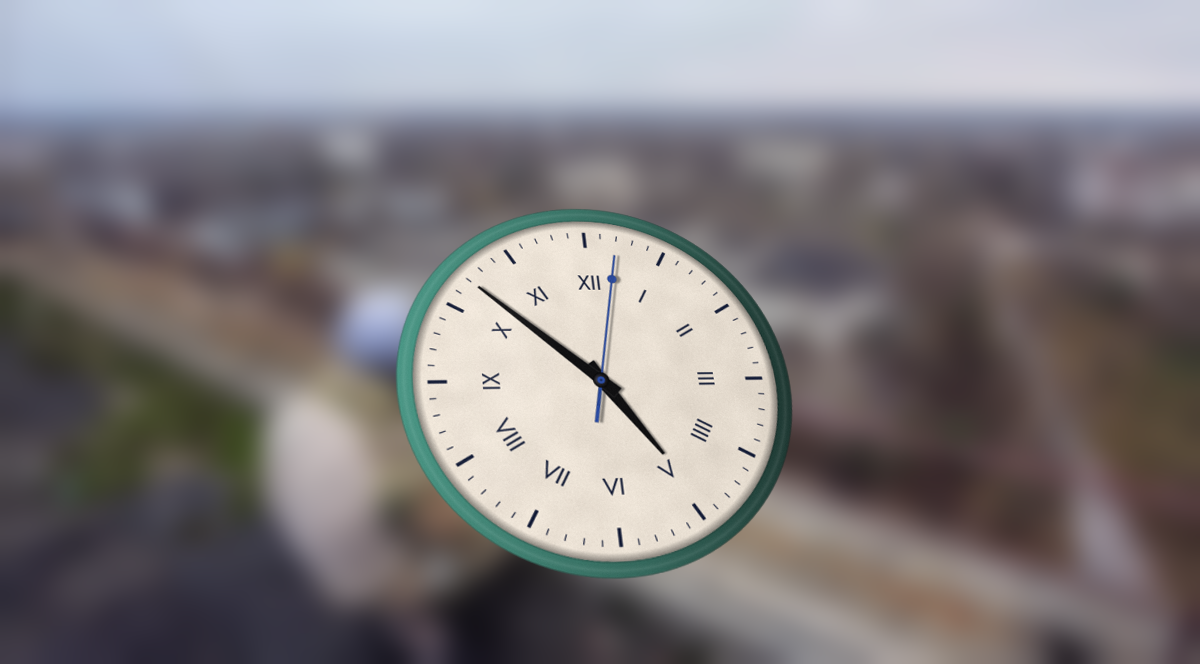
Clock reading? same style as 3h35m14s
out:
4h52m02s
